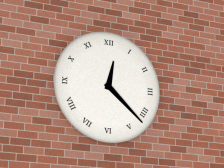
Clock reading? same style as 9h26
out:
12h22
